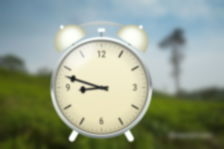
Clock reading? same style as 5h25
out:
8h48
